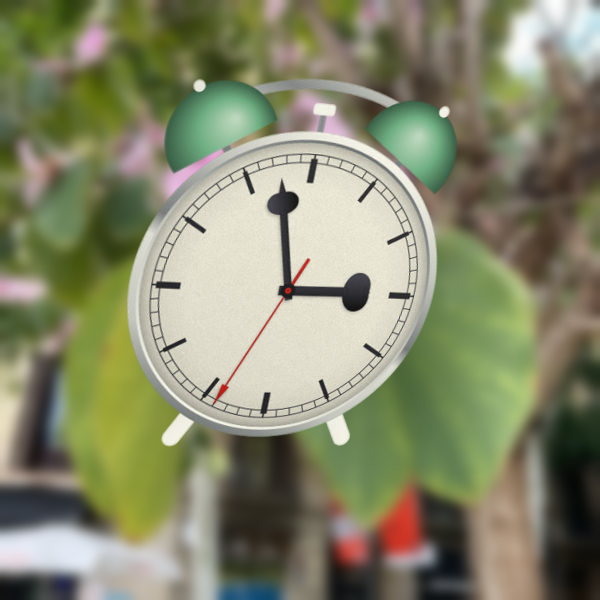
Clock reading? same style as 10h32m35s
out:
2h57m34s
